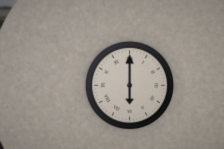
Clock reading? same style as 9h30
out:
6h00
